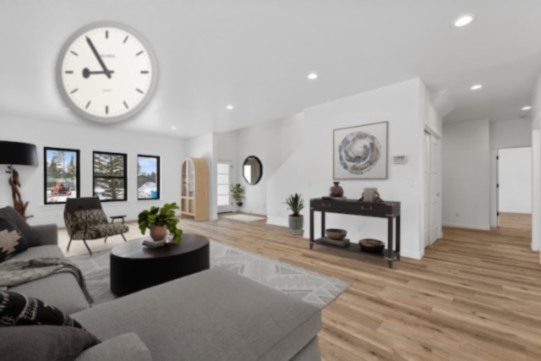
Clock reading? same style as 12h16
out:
8h55
